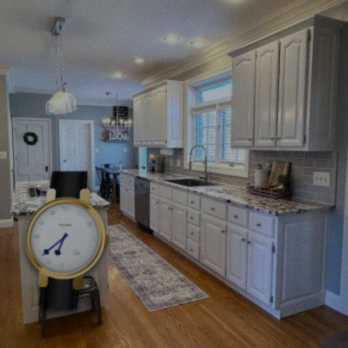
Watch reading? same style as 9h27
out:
6h38
